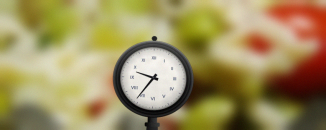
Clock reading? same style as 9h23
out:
9h36
